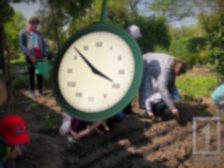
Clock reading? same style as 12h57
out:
3h52
